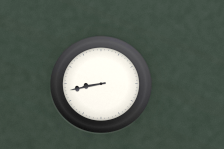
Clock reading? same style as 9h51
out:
8h43
